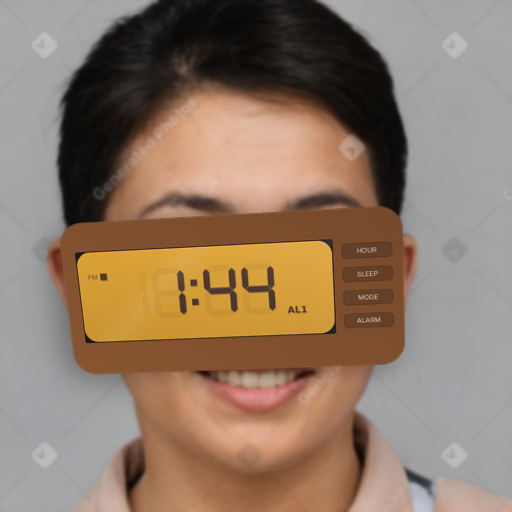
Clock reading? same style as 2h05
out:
1h44
